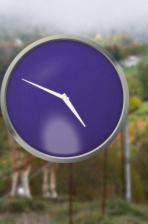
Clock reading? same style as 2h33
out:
4h49
